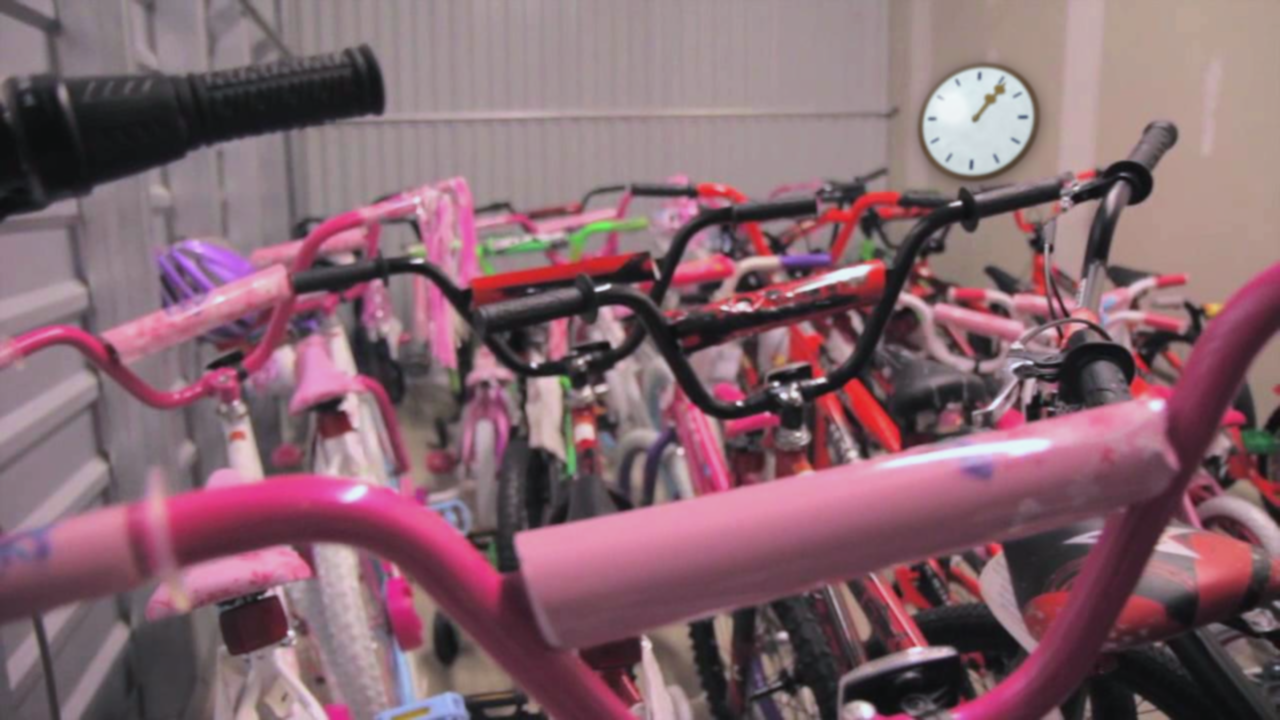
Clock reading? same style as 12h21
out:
1h06
